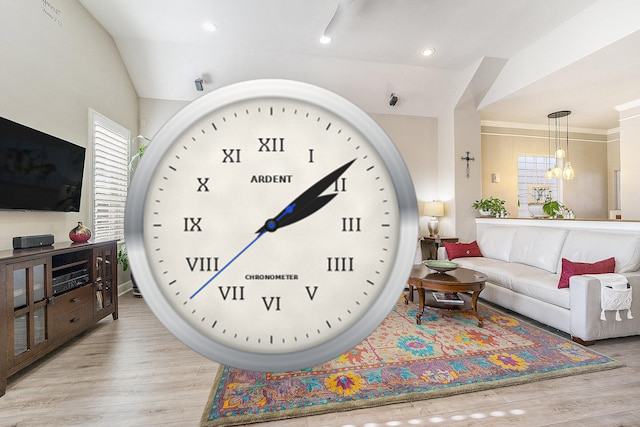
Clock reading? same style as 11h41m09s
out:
2h08m38s
